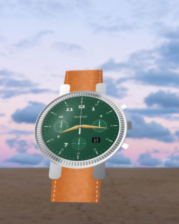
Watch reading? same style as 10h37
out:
8h16
